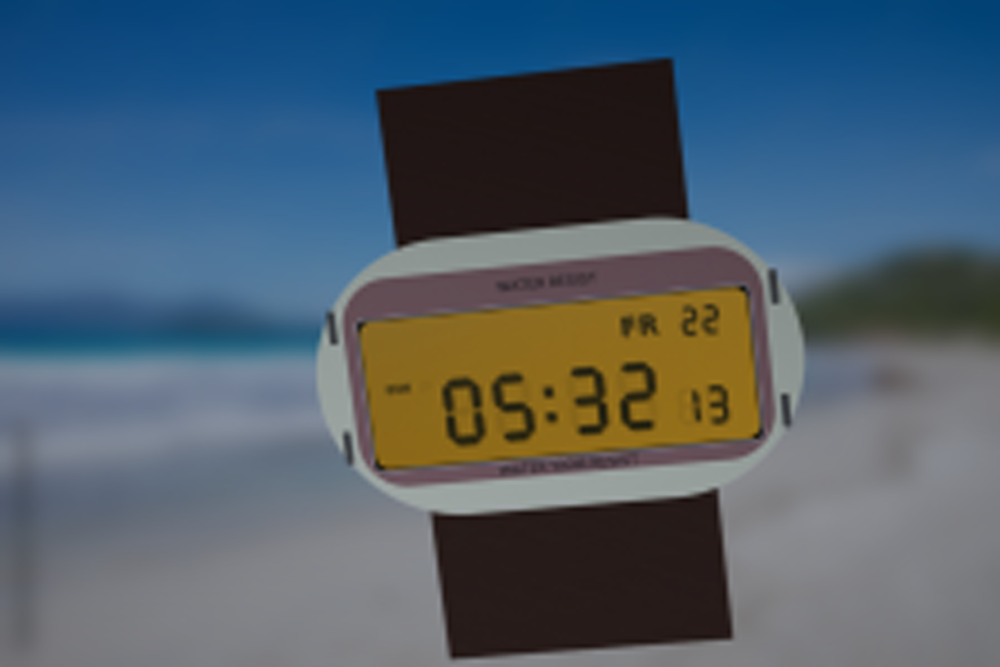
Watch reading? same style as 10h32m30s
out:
5h32m13s
